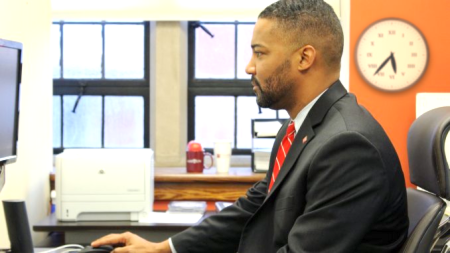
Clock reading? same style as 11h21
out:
5h37
